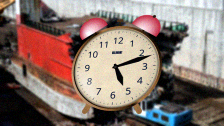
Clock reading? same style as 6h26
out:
5h12
